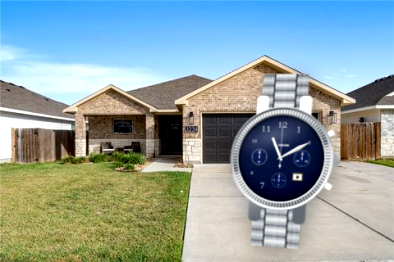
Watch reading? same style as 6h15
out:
11h10
